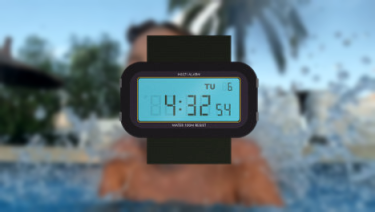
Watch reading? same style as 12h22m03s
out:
4h32m54s
